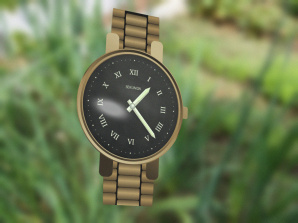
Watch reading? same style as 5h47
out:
1h23
